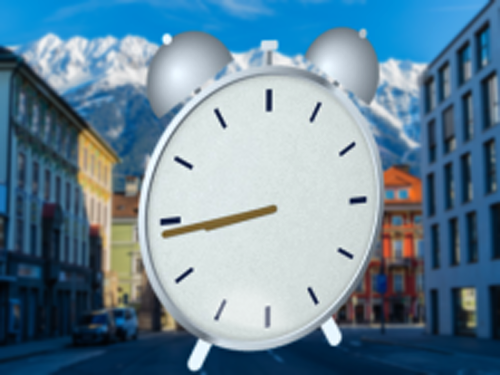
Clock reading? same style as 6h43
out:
8h44
